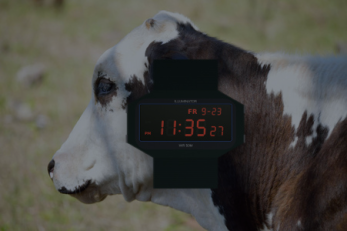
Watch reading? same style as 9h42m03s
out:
11h35m27s
